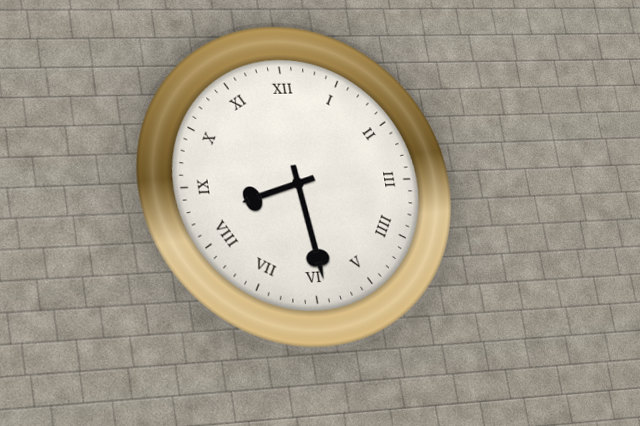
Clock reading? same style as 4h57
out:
8h29
